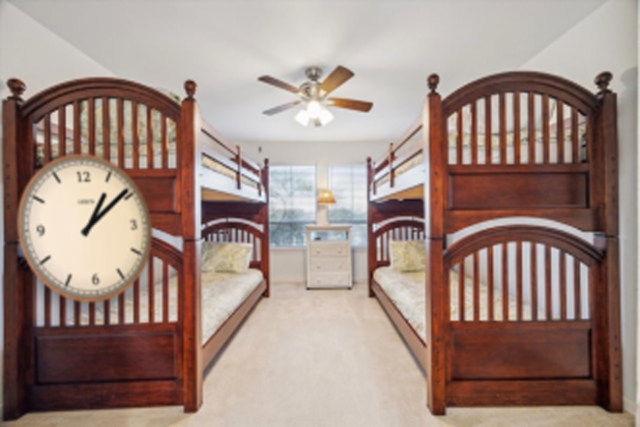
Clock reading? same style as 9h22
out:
1h09
